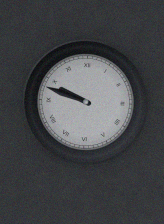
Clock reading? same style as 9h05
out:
9h48
